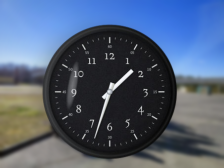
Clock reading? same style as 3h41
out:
1h33
